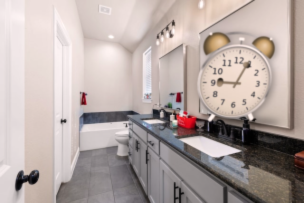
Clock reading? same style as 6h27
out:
9h04
